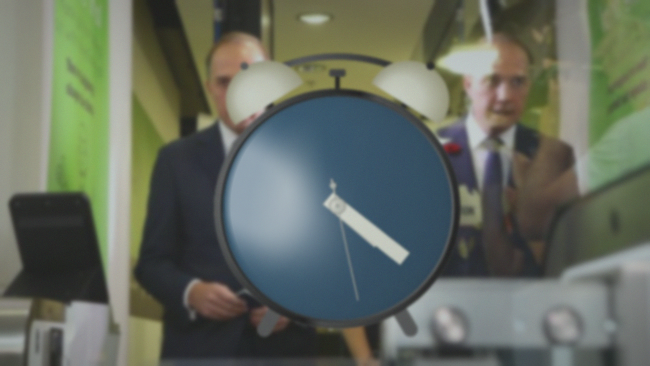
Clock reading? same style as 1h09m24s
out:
4h21m28s
